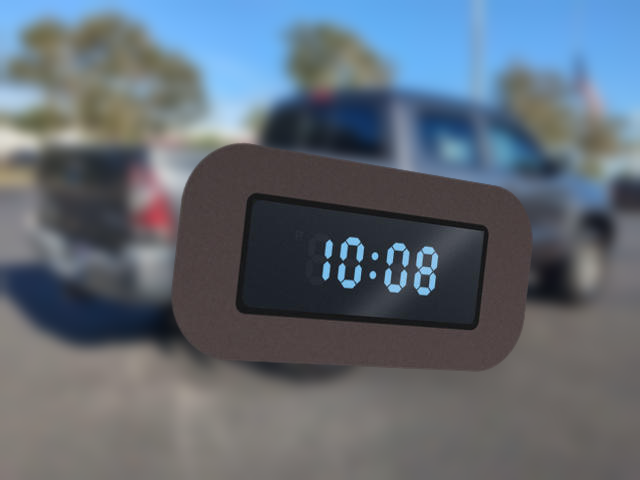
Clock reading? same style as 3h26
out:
10h08
